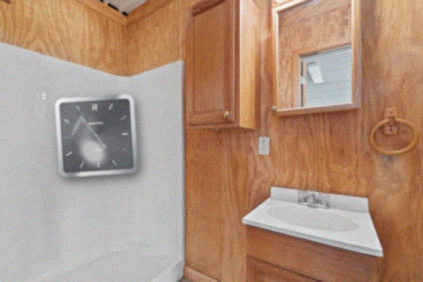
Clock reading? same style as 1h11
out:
4h54
